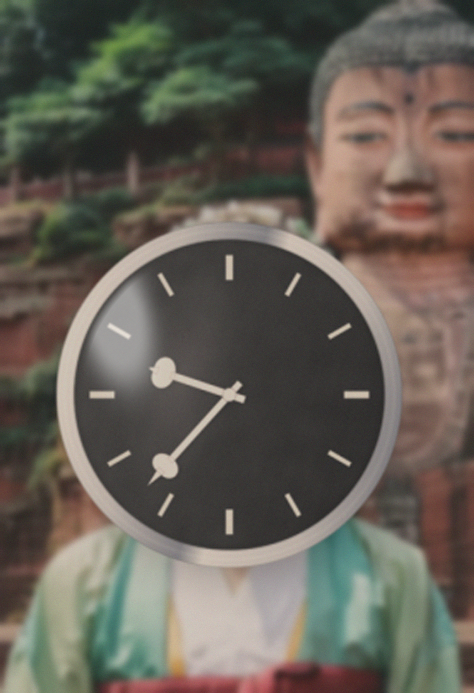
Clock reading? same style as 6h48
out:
9h37
